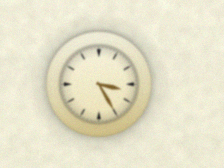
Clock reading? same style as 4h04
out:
3h25
